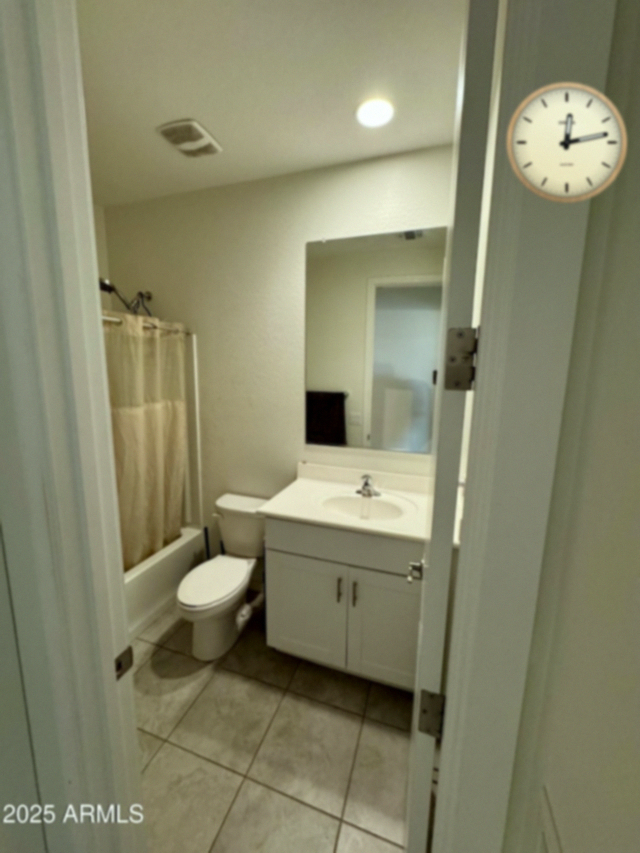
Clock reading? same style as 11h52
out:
12h13
